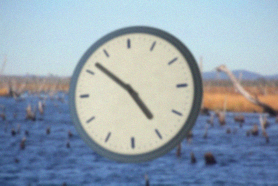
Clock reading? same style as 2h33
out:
4h52
